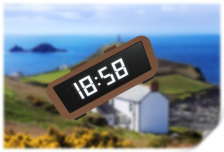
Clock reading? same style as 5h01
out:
18h58
